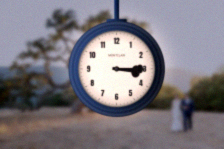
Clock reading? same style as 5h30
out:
3h15
